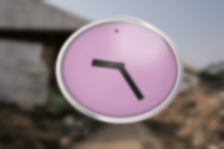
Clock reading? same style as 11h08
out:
9h26
